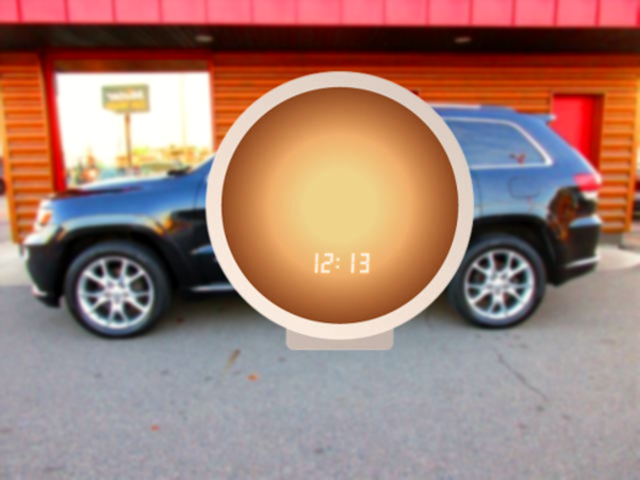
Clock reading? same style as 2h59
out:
12h13
